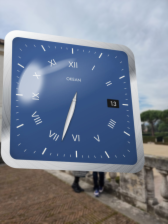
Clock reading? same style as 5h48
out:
6h33
